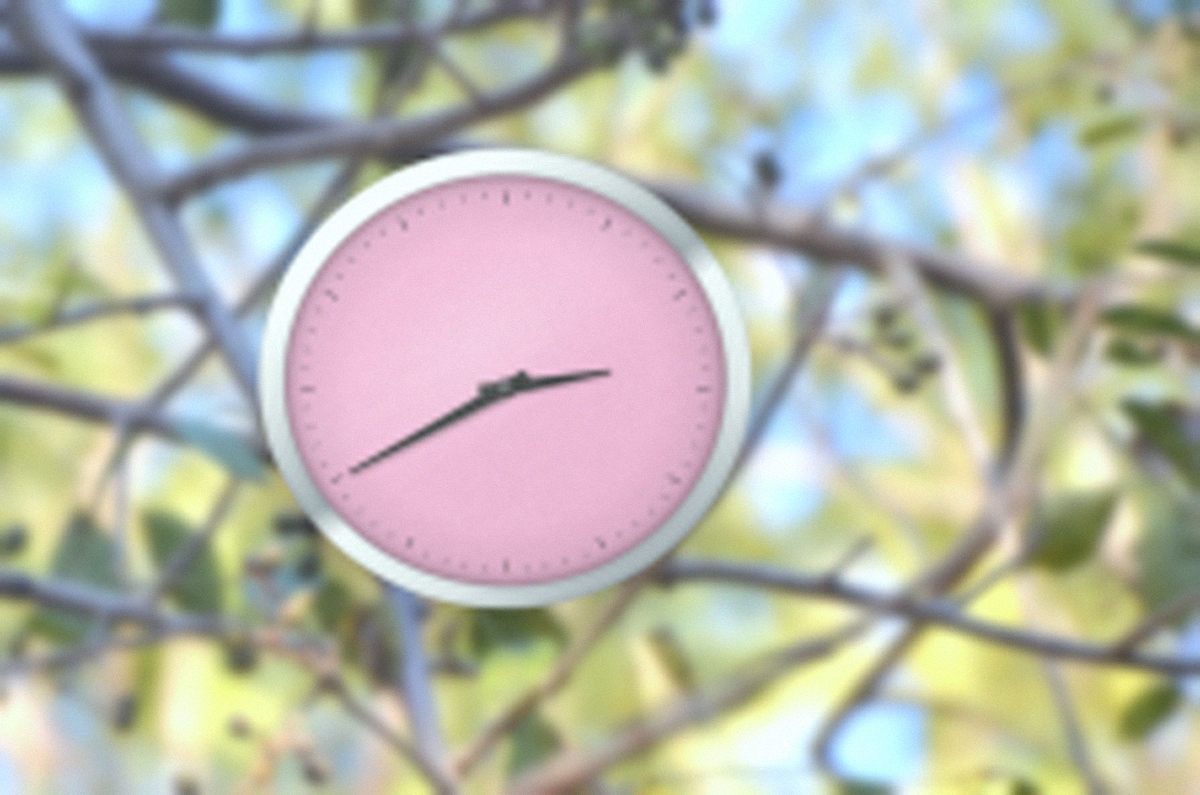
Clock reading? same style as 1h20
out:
2h40
